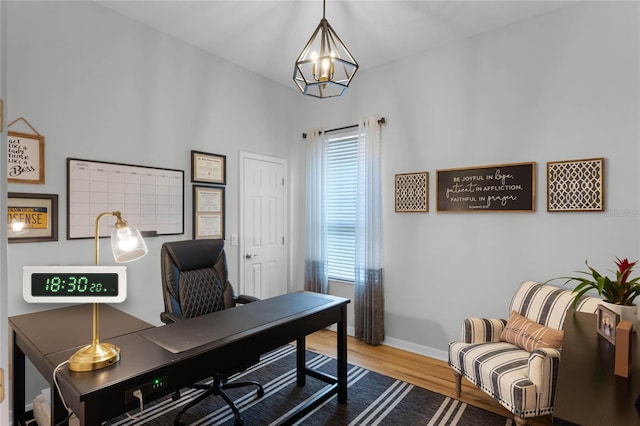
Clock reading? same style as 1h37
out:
18h30
